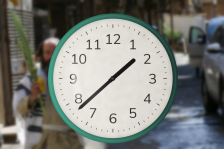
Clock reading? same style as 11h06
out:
1h38
